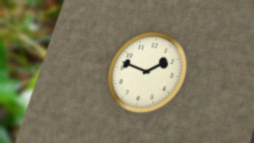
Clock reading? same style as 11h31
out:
1h47
